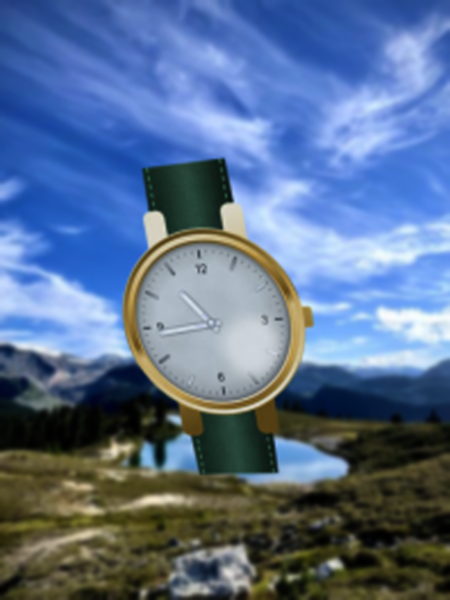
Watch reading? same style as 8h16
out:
10h44
